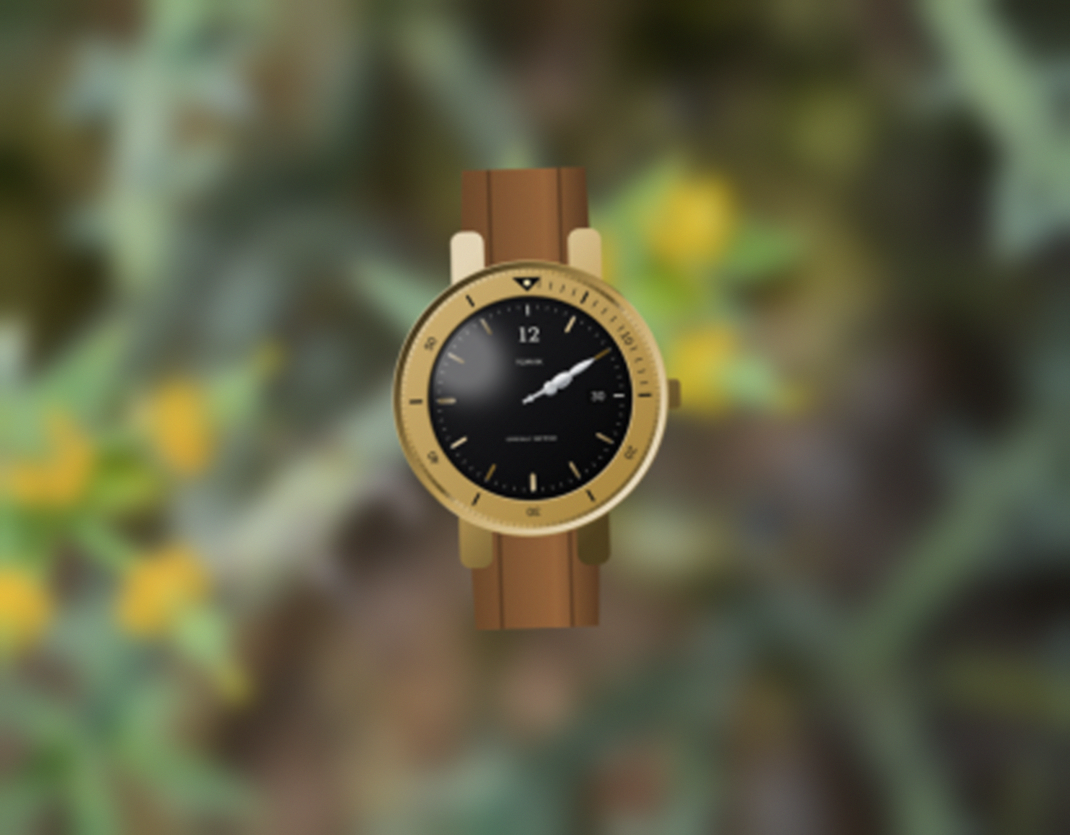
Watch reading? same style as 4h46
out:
2h10
